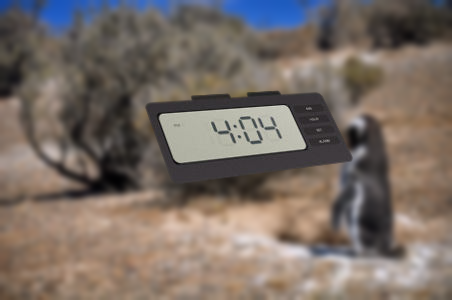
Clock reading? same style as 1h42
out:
4h04
